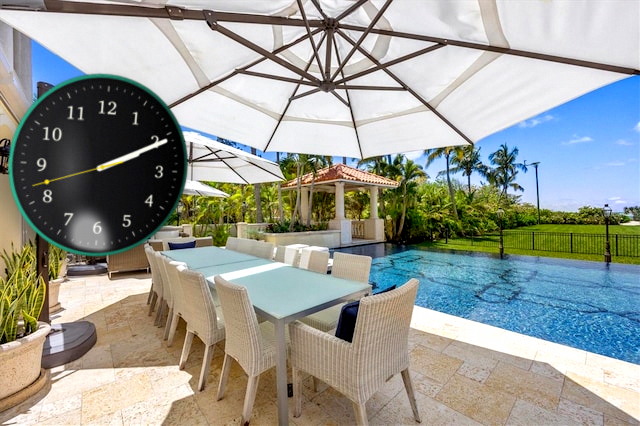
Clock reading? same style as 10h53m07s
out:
2h10m42s
